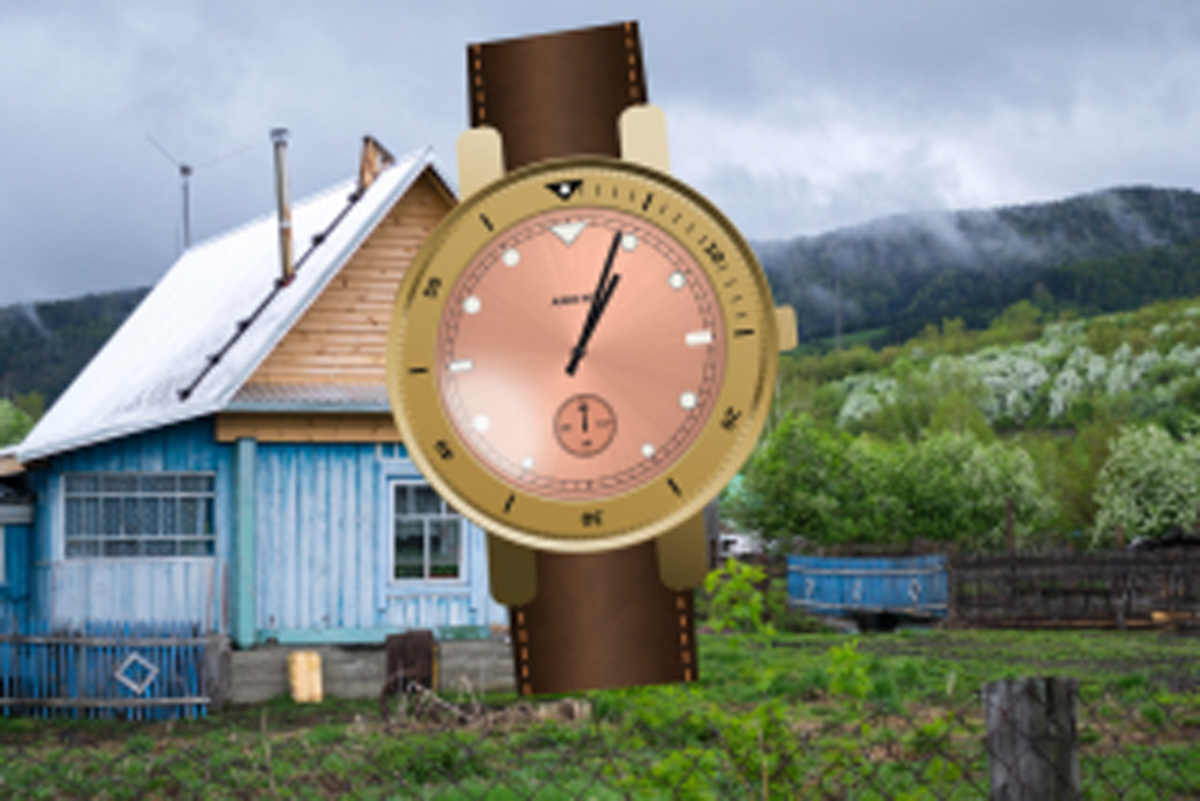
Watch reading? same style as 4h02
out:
1h04
